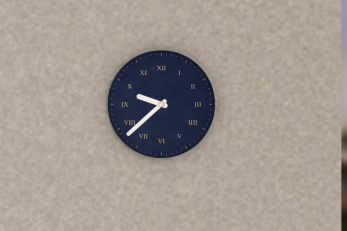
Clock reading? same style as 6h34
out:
9h38
